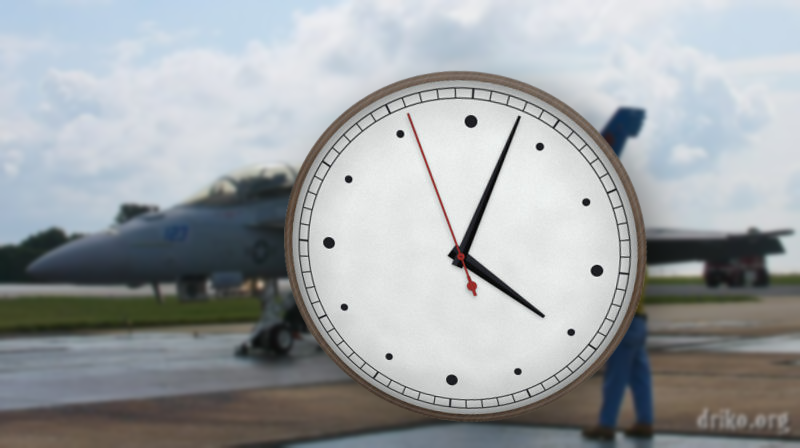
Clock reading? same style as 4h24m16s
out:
4h02m56s
